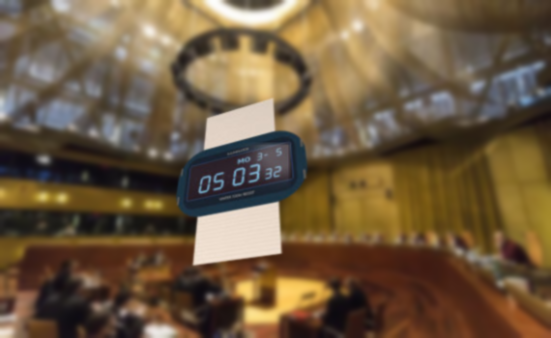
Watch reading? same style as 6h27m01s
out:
5h03m32s
